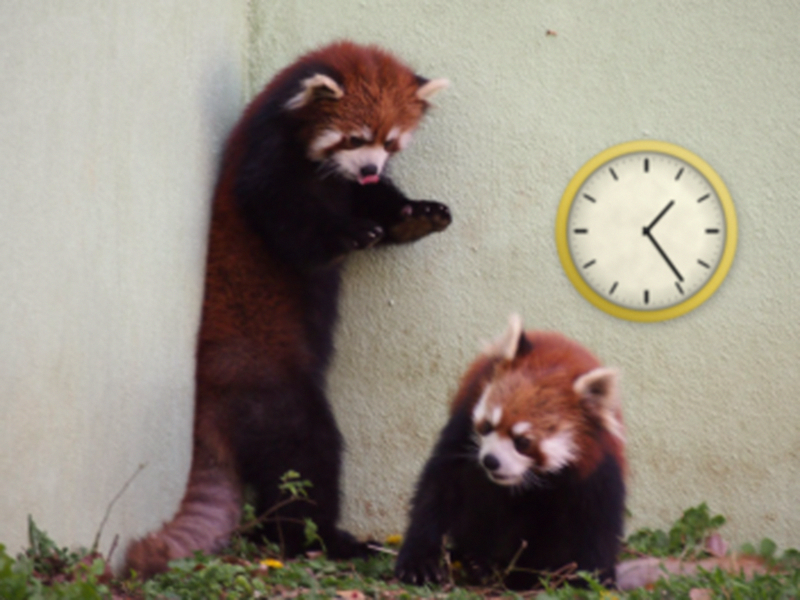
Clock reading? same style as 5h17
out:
1h24
